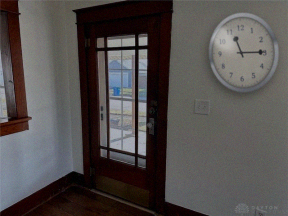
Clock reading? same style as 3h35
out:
11h15
